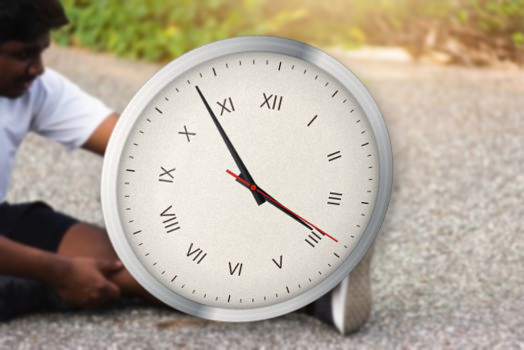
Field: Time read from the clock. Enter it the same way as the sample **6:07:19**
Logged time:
**3:53:19**
